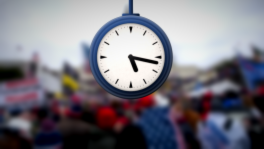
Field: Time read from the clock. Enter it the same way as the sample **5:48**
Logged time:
**5:17**
